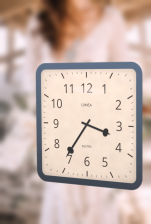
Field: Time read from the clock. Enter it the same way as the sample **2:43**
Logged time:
**3:36**
